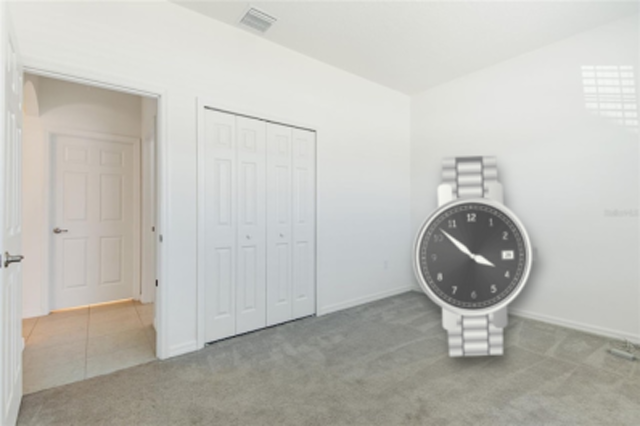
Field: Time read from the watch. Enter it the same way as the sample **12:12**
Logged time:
**3:52**
